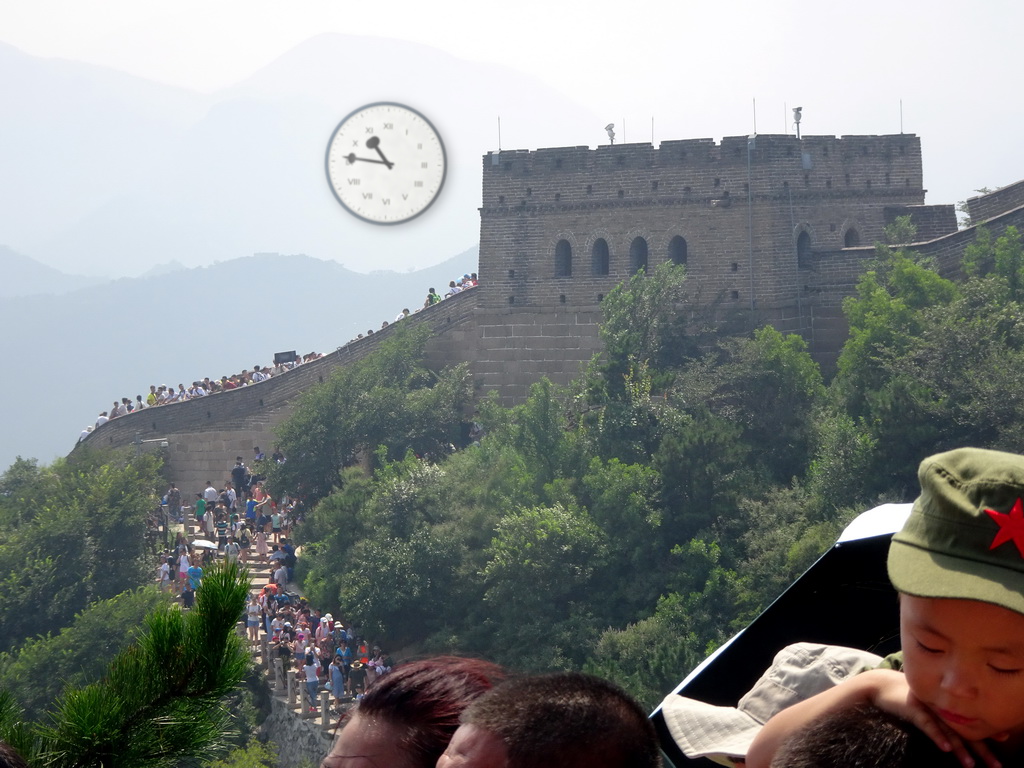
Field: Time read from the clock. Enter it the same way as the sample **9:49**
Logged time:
**10:46**
